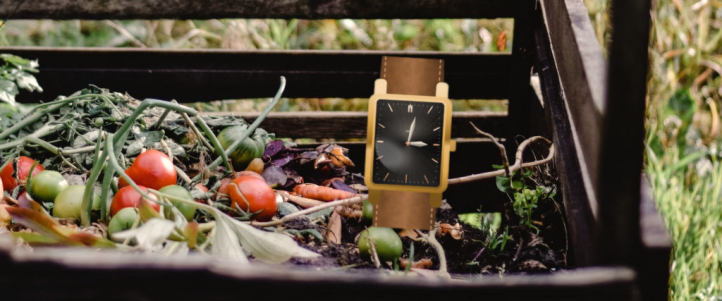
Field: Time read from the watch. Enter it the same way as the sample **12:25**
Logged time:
**3:02**
